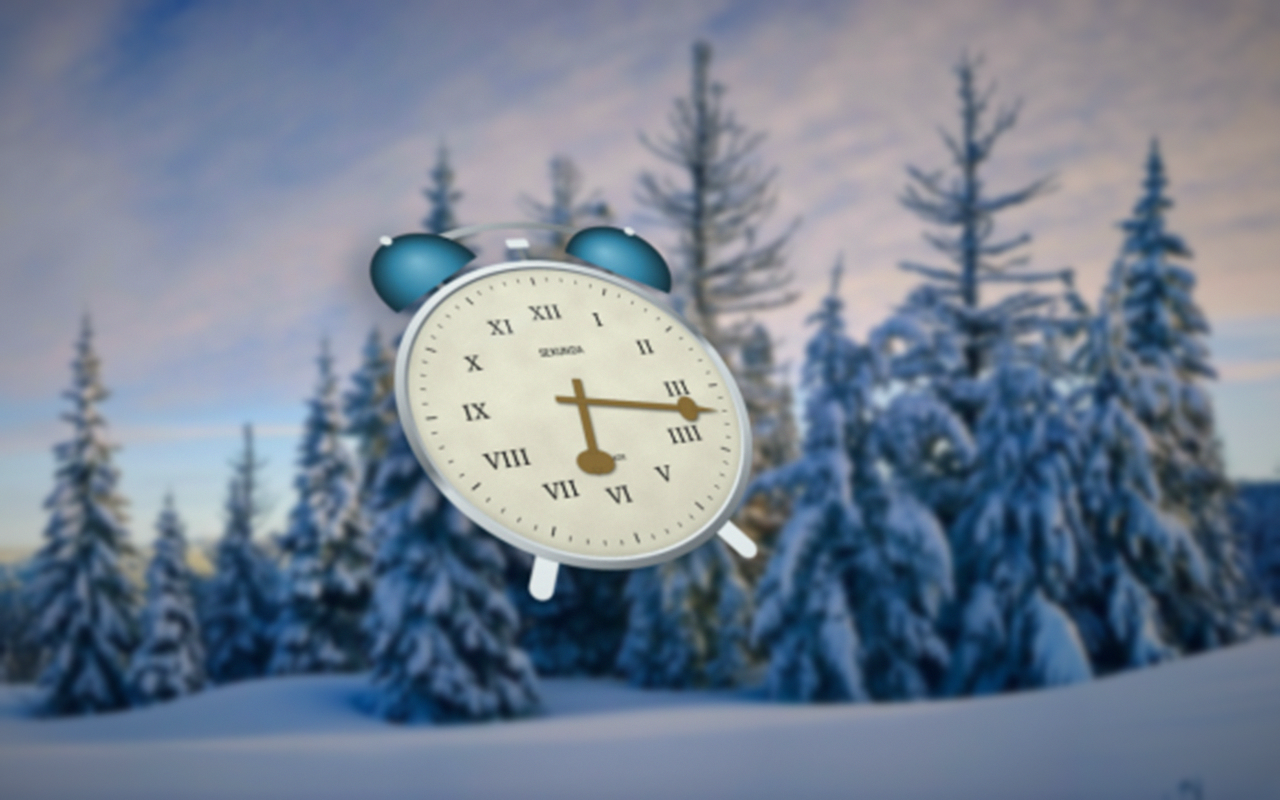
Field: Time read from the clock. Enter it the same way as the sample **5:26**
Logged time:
**6:17**
